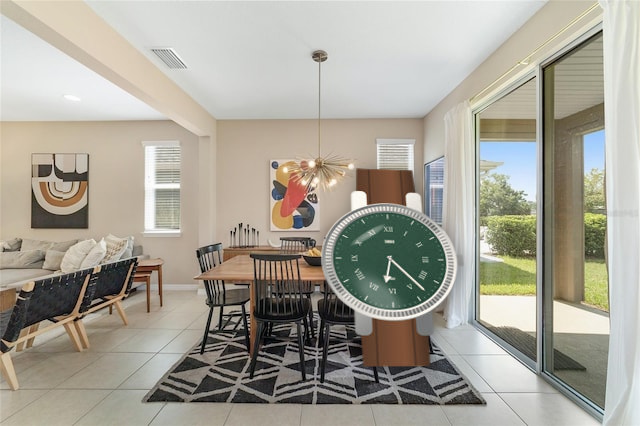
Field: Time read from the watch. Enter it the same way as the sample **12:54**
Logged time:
**6:23**
